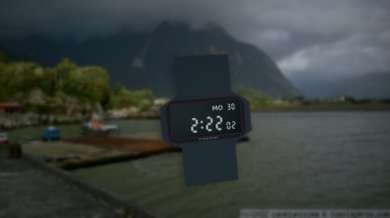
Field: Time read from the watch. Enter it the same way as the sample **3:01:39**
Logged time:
**2:22:02**
